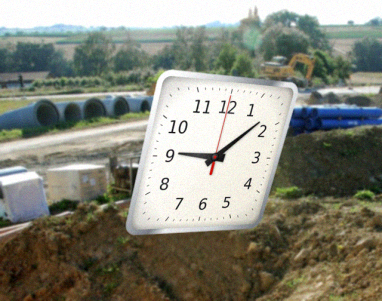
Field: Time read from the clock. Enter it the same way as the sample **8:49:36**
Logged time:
**9:08:00**
